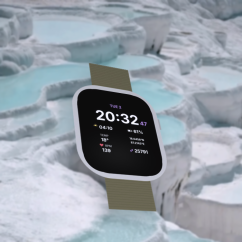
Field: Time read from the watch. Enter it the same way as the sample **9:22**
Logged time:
**20:32**
